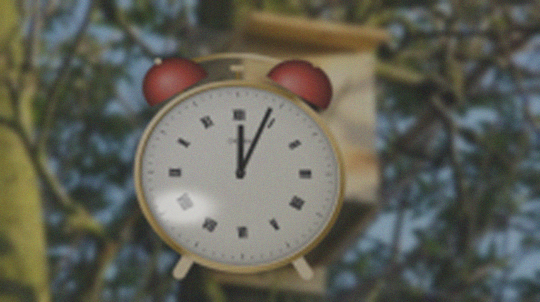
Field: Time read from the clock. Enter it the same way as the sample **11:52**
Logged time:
**12:04**
